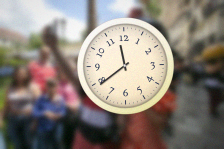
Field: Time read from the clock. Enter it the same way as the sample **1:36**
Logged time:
**11:39**
